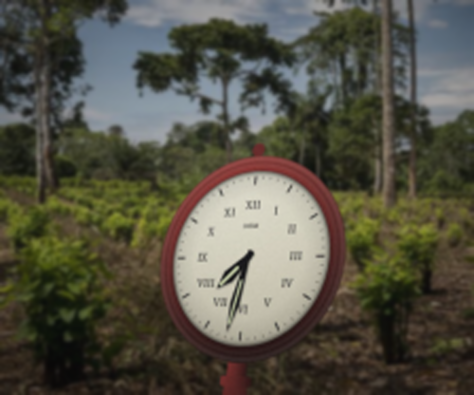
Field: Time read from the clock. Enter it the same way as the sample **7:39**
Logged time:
**7:32**
